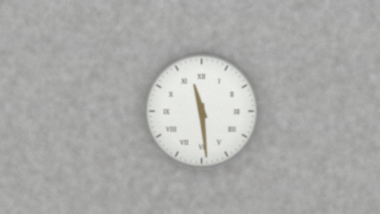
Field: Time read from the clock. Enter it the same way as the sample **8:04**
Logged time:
**11:29**
